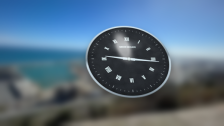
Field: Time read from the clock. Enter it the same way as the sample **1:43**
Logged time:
**9:16**
